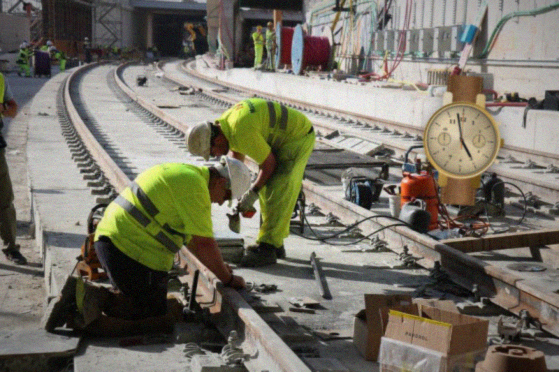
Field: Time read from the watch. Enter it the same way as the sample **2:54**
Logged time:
**4:58**
